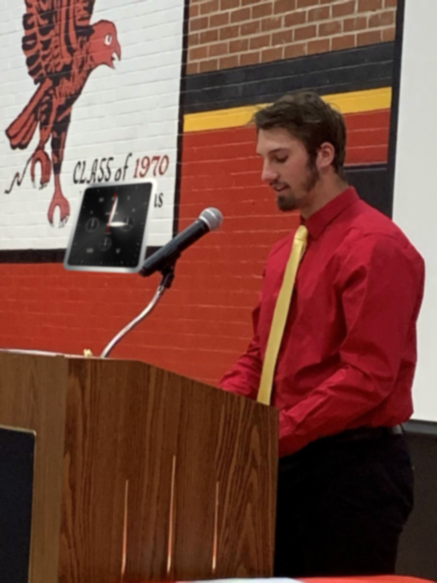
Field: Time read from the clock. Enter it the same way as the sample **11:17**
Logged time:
**3:01**
